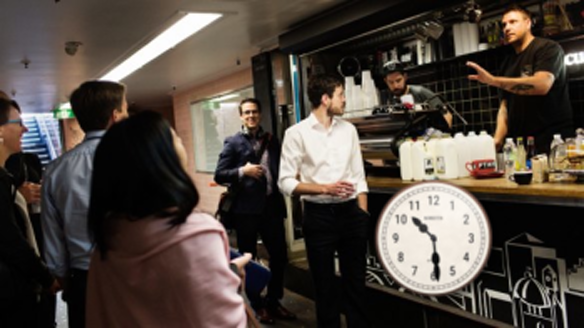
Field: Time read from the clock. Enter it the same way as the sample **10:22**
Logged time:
**10:29**
